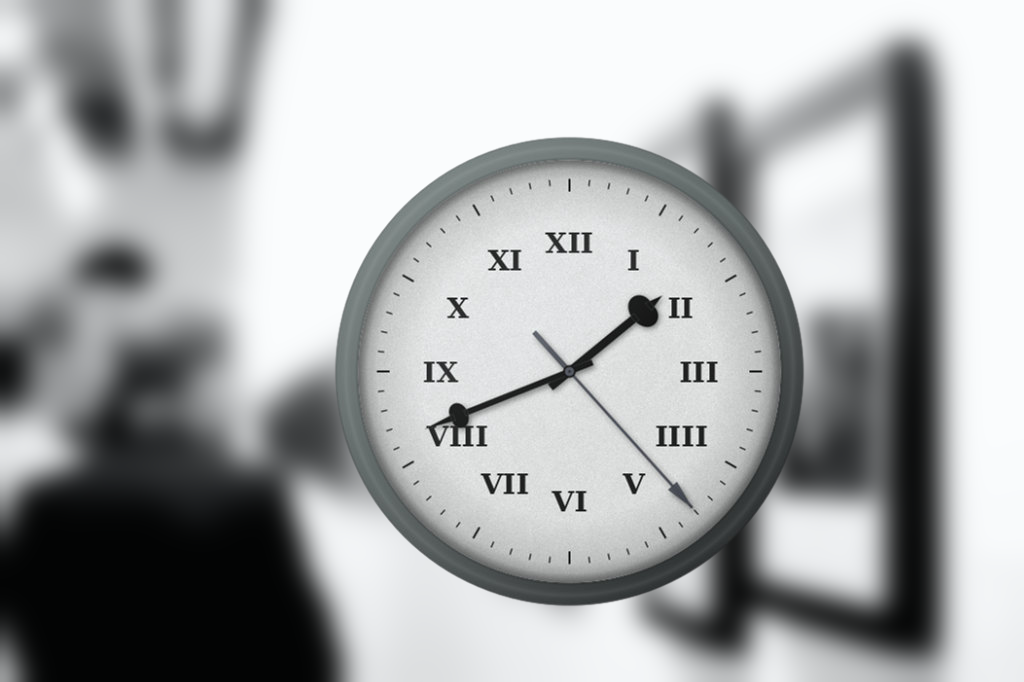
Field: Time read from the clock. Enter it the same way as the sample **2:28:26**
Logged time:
**1:41:23**
